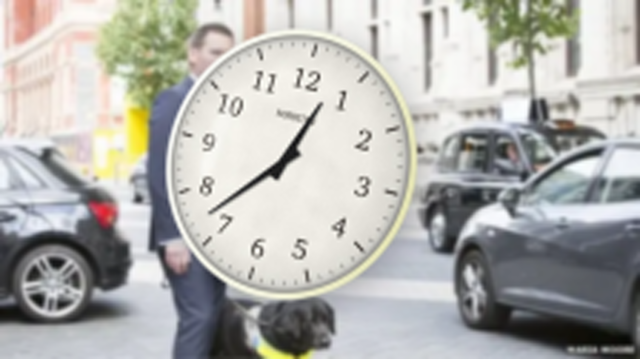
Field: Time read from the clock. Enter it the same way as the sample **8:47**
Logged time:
**12:37**
